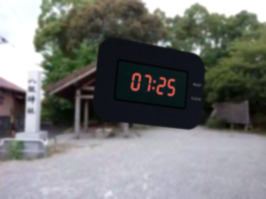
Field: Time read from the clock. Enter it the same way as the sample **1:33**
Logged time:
**7:25**
